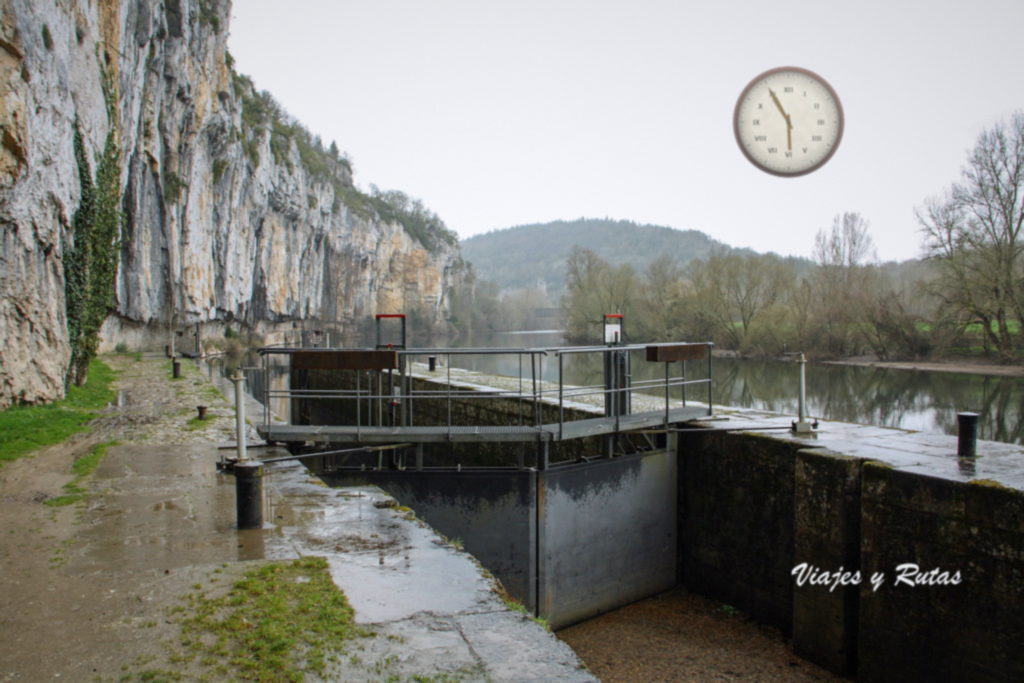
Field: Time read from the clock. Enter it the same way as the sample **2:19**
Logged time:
**5:55**
